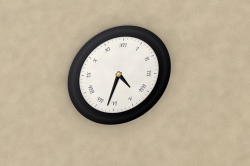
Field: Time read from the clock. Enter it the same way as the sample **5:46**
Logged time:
**4:32**
